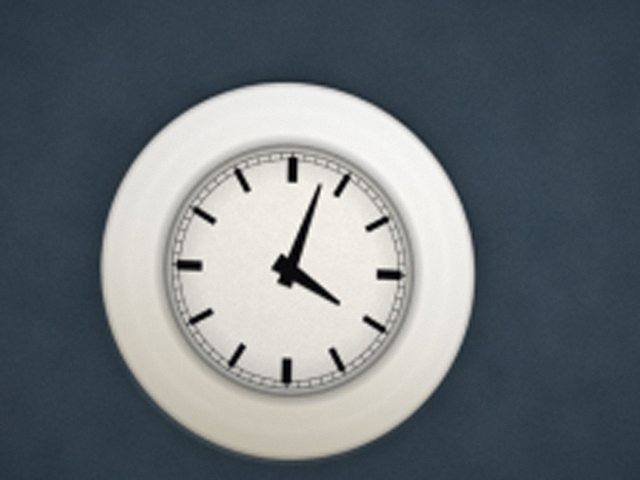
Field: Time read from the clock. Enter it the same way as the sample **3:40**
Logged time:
**4:03**
